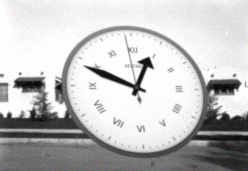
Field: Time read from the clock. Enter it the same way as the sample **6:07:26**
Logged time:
**12:48:59**
